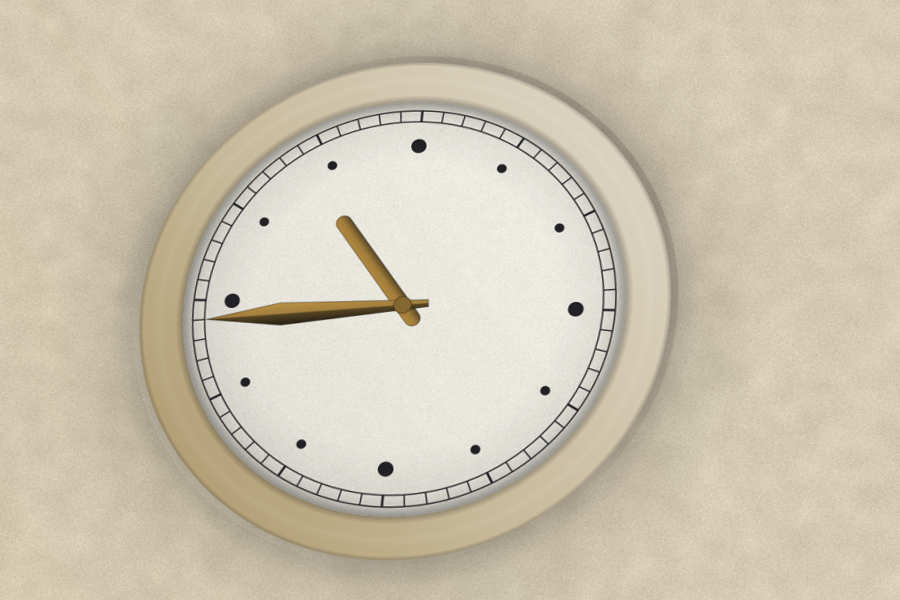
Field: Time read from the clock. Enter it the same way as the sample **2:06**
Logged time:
**10:44**
